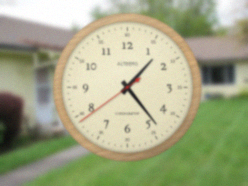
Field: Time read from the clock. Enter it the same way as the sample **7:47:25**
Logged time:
**1:23:39**
